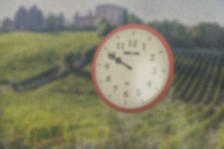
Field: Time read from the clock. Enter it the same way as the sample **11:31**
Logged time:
**9:49**
